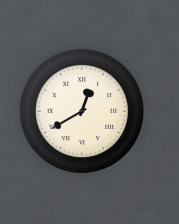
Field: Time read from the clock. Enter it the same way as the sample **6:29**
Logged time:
**12:40**
